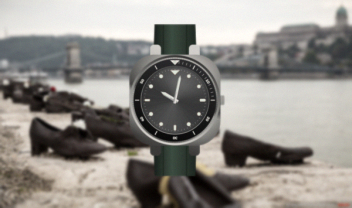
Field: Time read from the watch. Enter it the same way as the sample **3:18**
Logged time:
**10:02**
